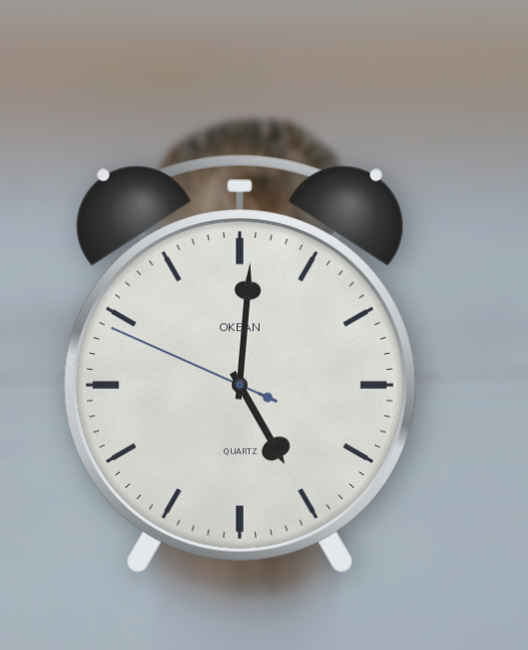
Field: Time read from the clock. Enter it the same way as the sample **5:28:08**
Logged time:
**5:00:49**
